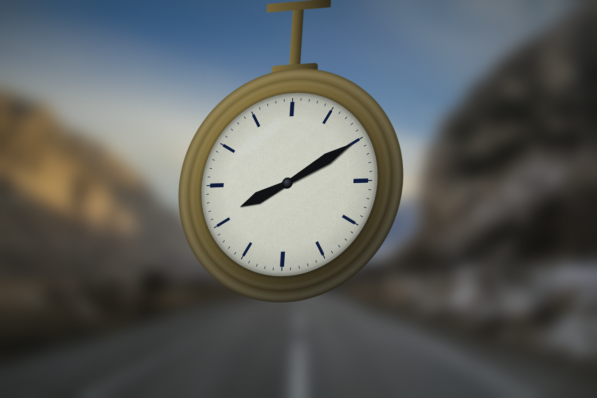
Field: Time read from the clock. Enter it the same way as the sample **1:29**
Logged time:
**8:10**
